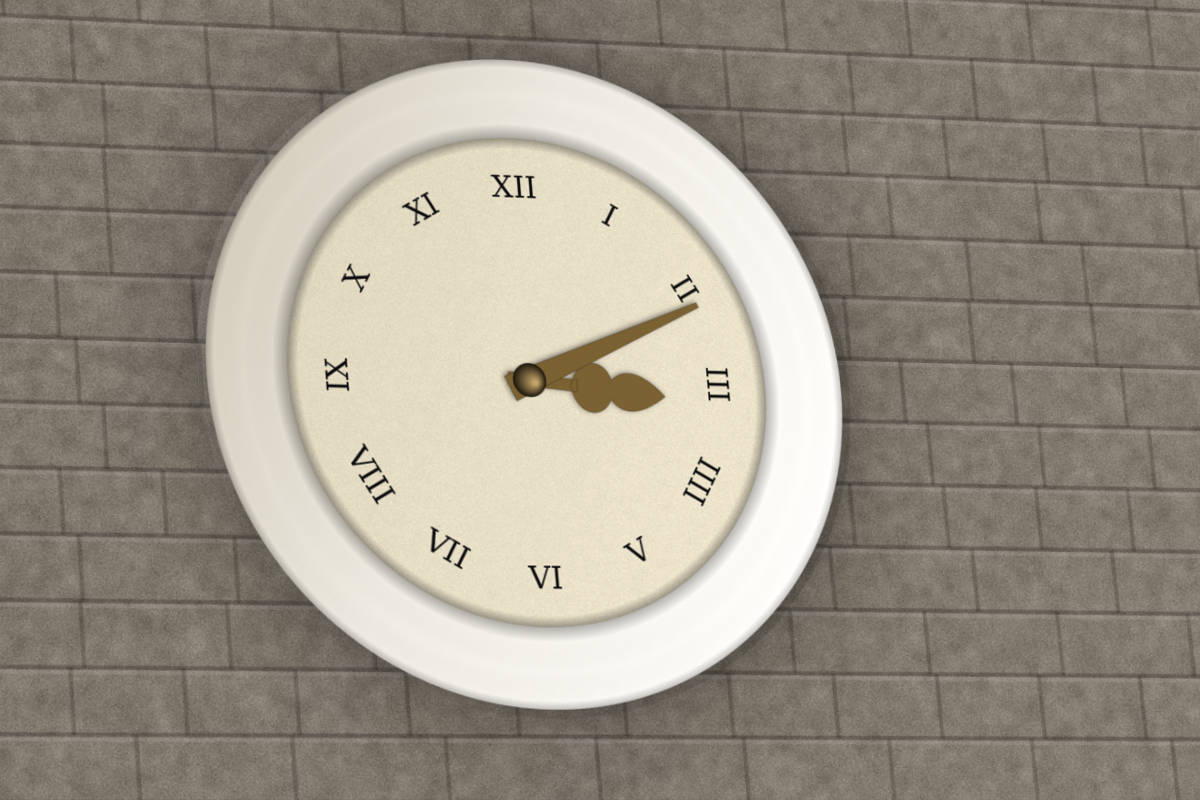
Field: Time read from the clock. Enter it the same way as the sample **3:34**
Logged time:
**3:11**
